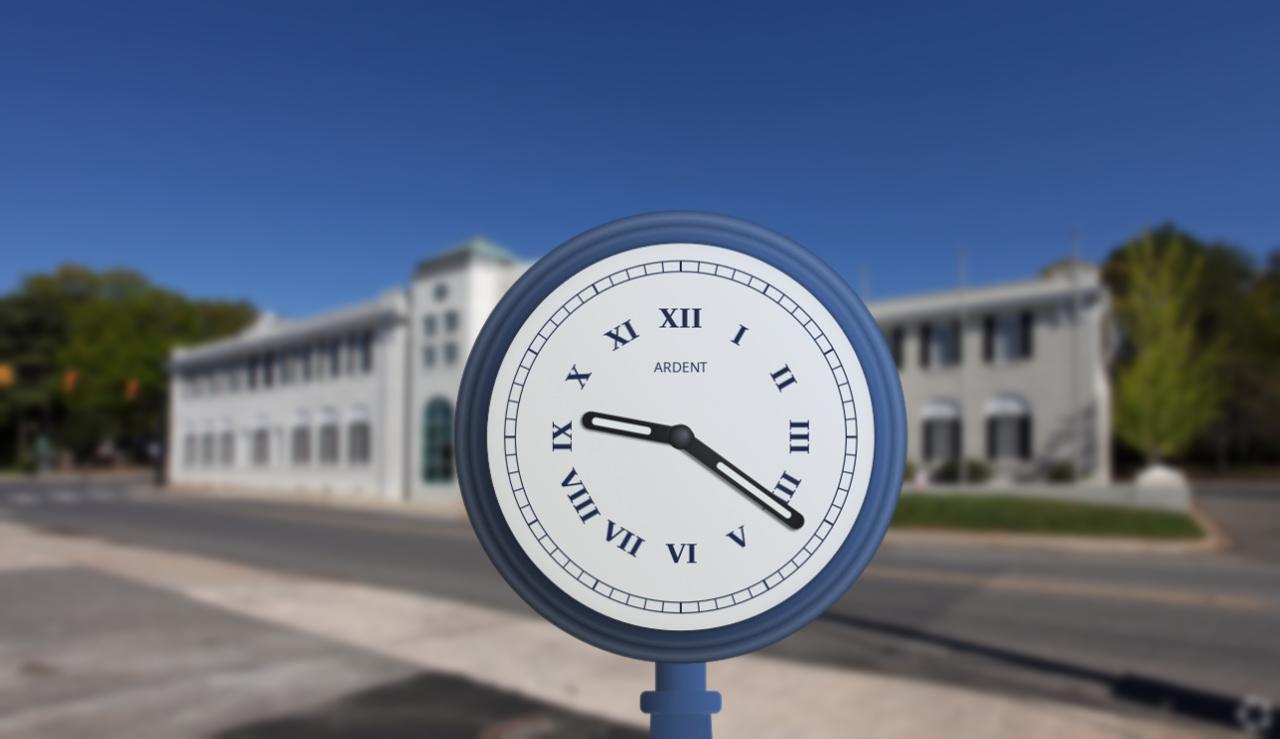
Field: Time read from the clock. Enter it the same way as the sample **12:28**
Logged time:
**9:21**
